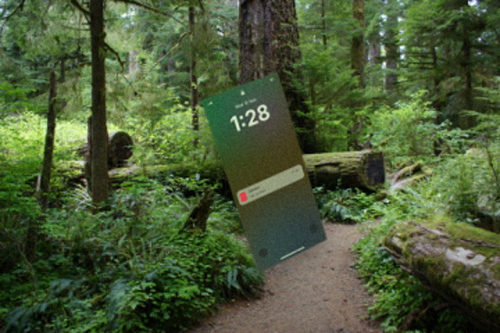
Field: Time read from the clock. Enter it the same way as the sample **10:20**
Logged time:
**1:28**
